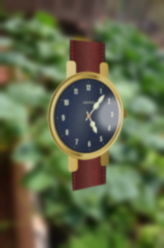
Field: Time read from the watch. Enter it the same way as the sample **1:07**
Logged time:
**5:07**
